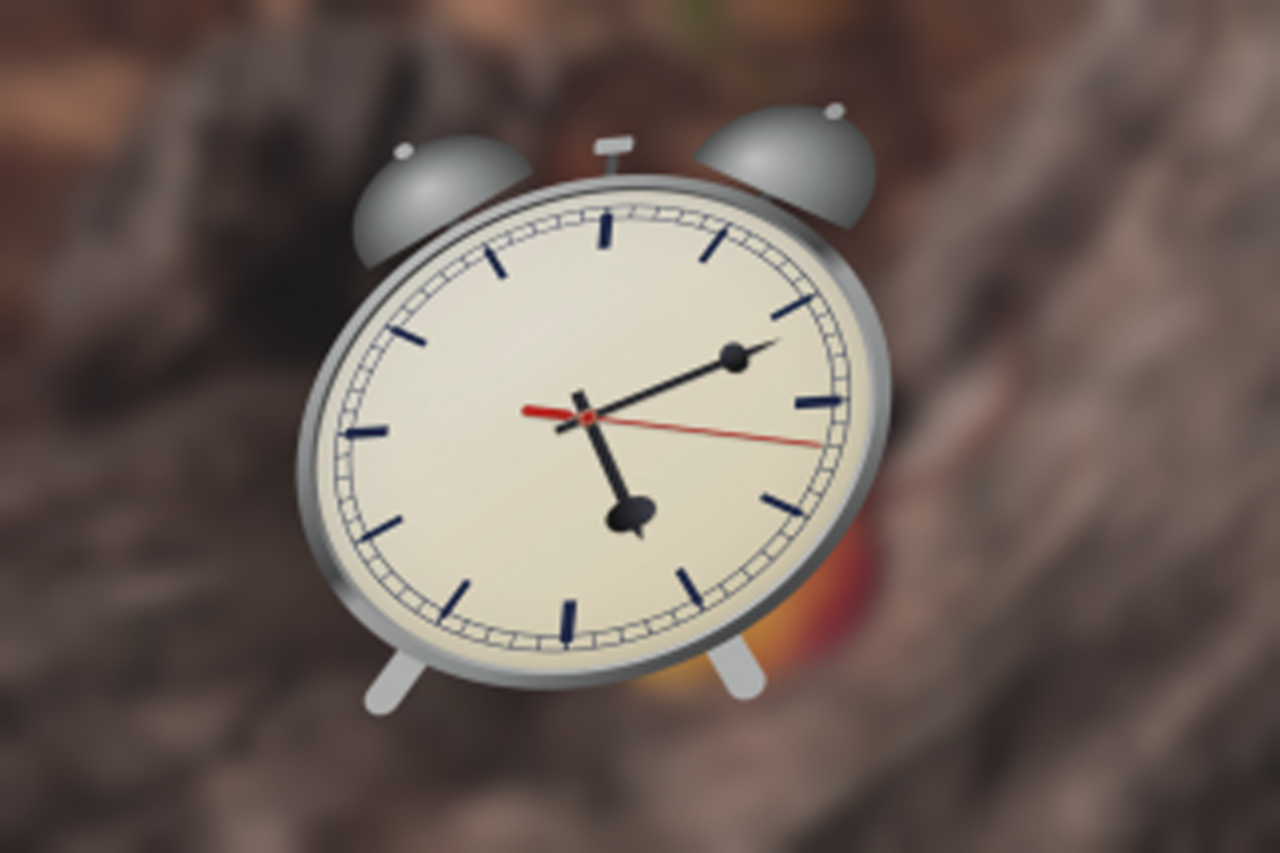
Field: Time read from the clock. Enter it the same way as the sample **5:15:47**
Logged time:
**5:11:17**
